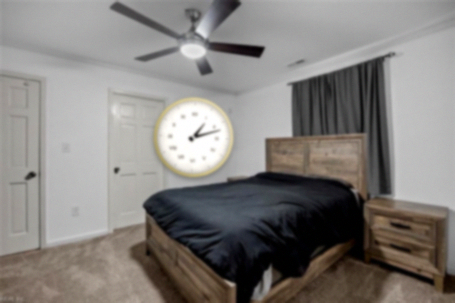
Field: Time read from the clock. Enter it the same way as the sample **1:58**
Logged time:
**1:12**
